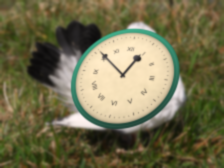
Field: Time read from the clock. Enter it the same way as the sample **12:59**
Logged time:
**12:51**
